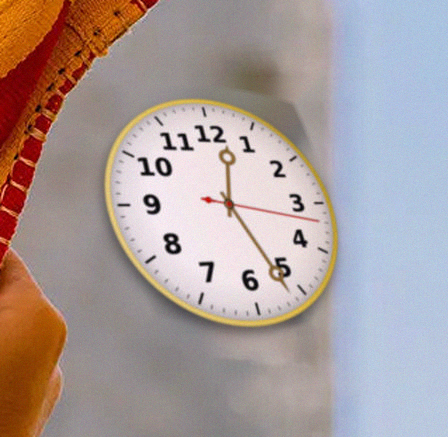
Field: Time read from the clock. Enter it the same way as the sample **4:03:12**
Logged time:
**12:26:17**
